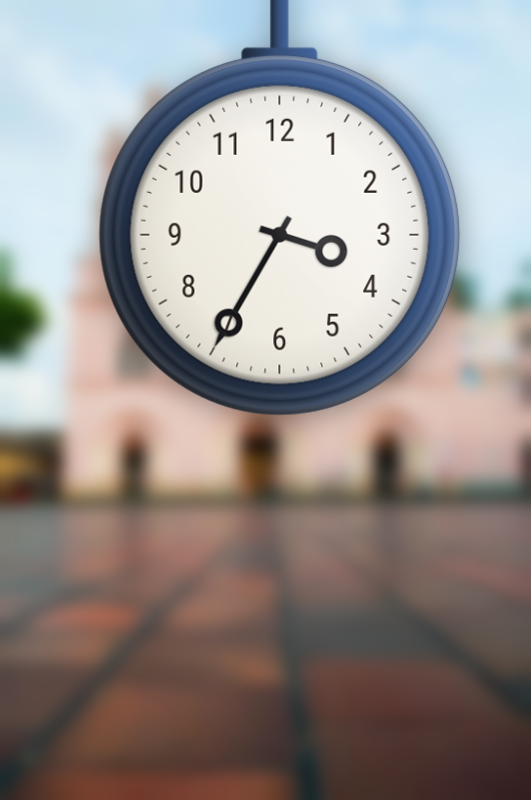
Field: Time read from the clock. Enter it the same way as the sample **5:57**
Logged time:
**3:35**
